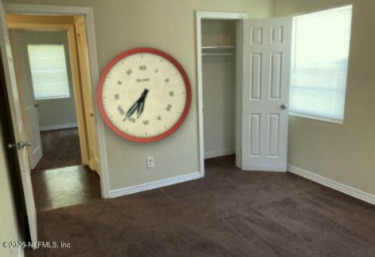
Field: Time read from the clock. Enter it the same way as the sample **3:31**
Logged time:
**6:37**
